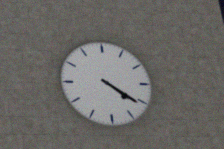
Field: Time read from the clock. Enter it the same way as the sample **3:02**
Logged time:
**4:21**
